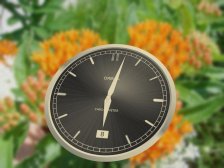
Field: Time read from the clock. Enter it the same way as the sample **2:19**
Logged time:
**6:02**
